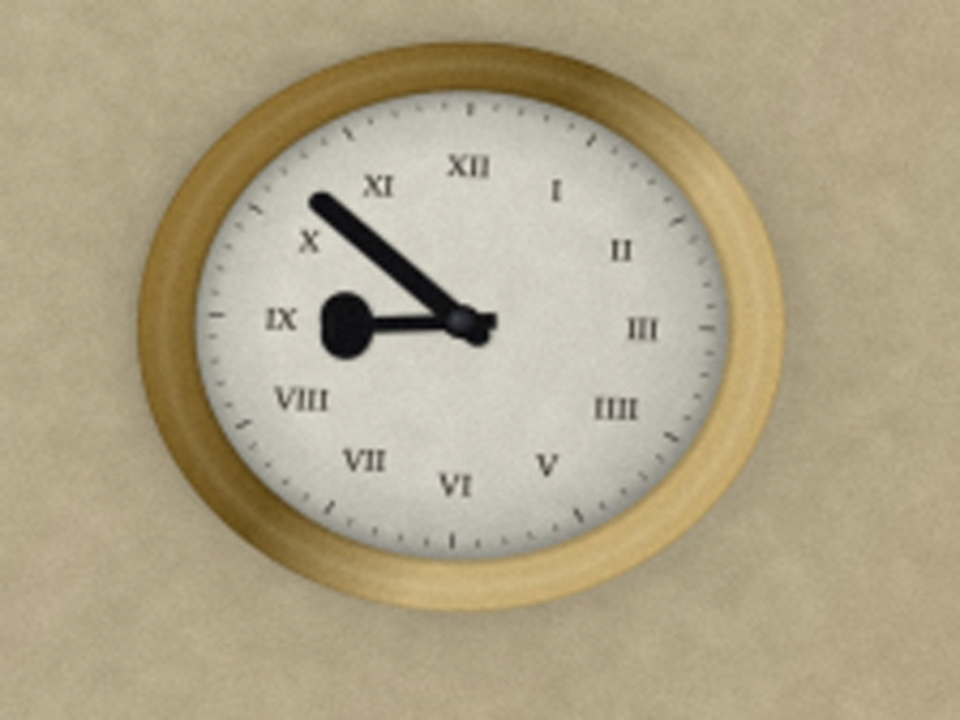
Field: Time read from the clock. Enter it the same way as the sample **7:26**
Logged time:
**8:52**
